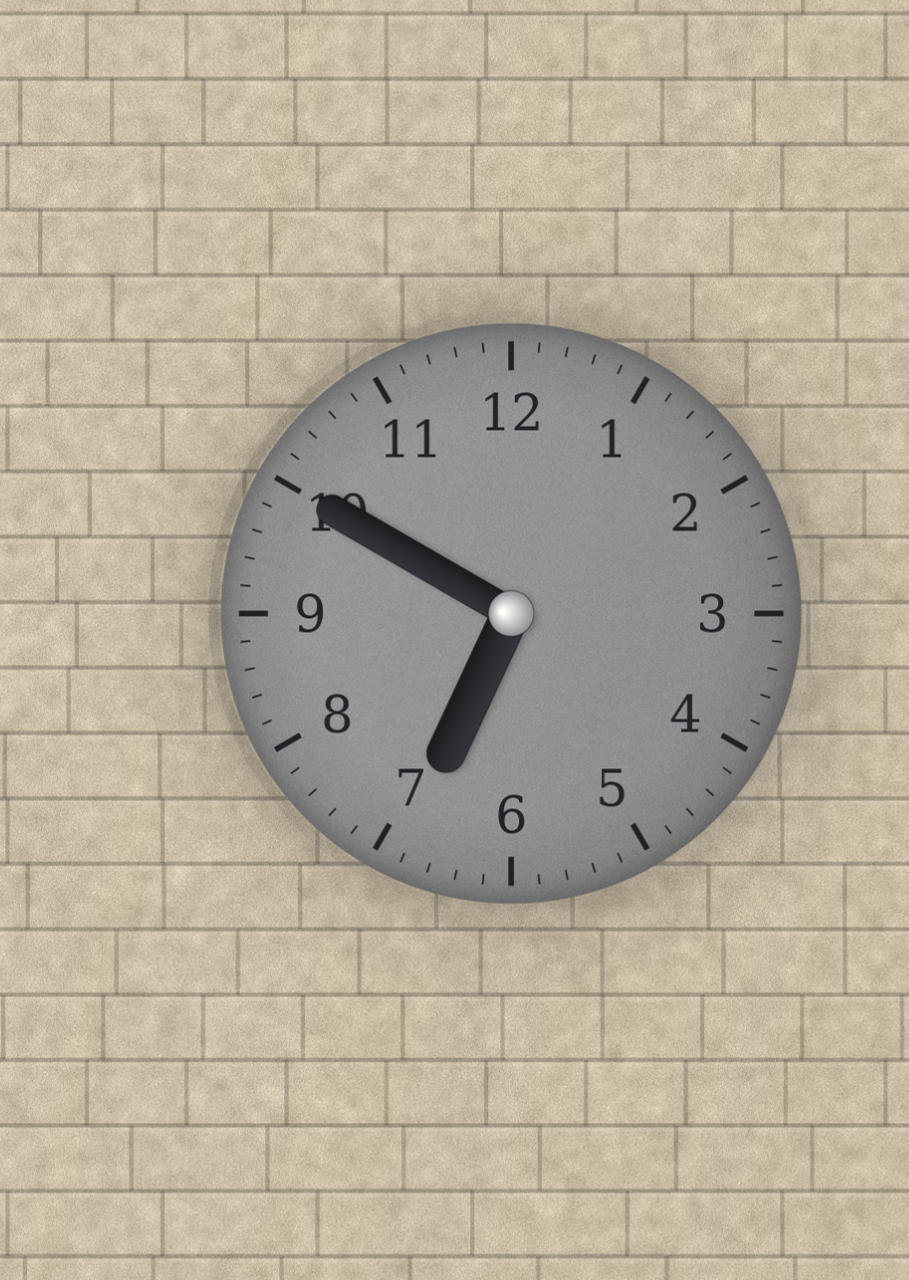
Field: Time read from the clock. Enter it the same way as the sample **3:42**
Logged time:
**6:50**
